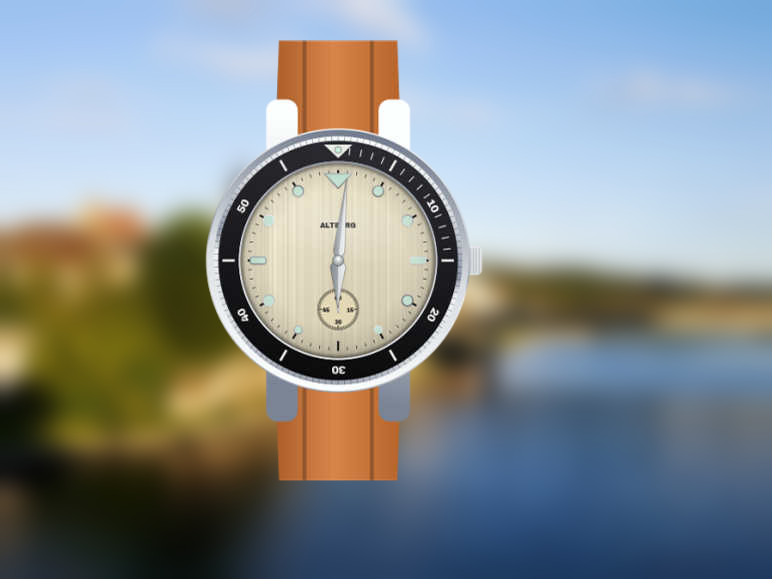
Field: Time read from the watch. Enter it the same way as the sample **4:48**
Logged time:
**6:01**
